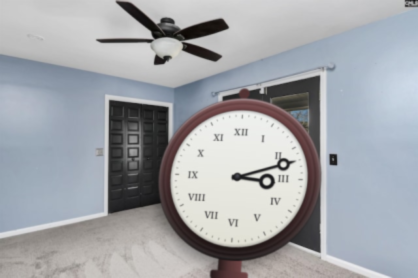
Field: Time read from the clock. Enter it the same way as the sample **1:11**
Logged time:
**3:12**
